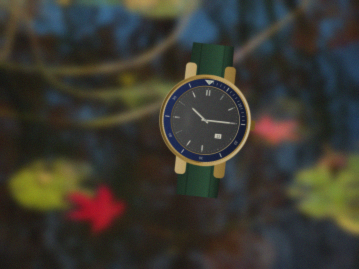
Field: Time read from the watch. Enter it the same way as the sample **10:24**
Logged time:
**10:15**
